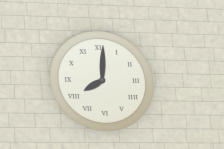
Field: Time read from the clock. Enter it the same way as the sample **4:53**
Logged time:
**8:01**
